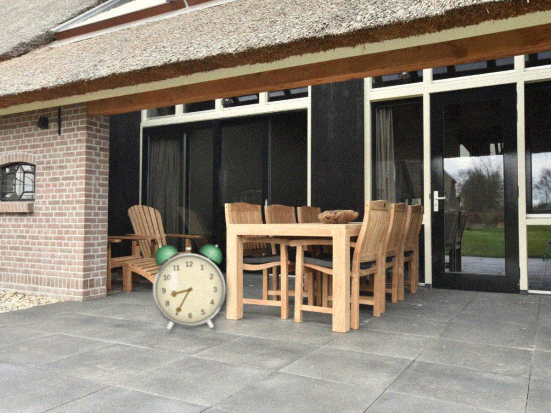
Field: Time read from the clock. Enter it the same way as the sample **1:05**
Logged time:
**8:35**
